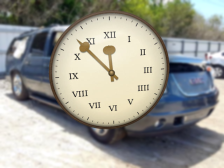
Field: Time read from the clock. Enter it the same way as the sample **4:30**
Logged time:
**11:53**
